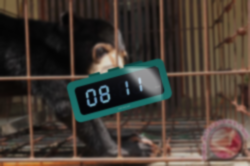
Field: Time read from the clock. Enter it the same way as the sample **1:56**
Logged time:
**8:11**
